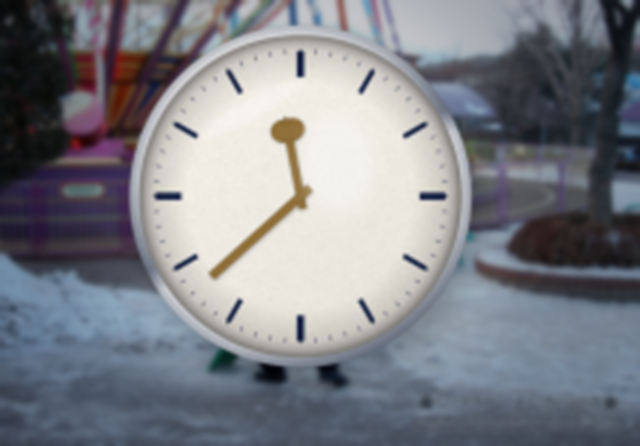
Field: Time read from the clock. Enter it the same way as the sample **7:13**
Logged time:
**11:38**
